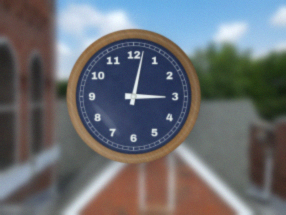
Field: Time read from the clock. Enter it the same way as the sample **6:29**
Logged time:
**3:02**
